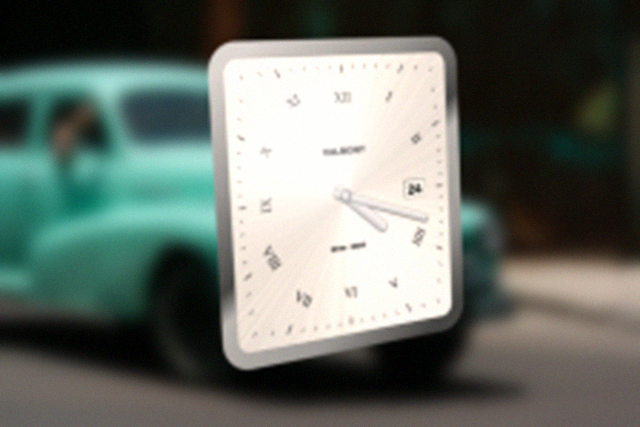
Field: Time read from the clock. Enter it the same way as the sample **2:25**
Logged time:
**4:18**
